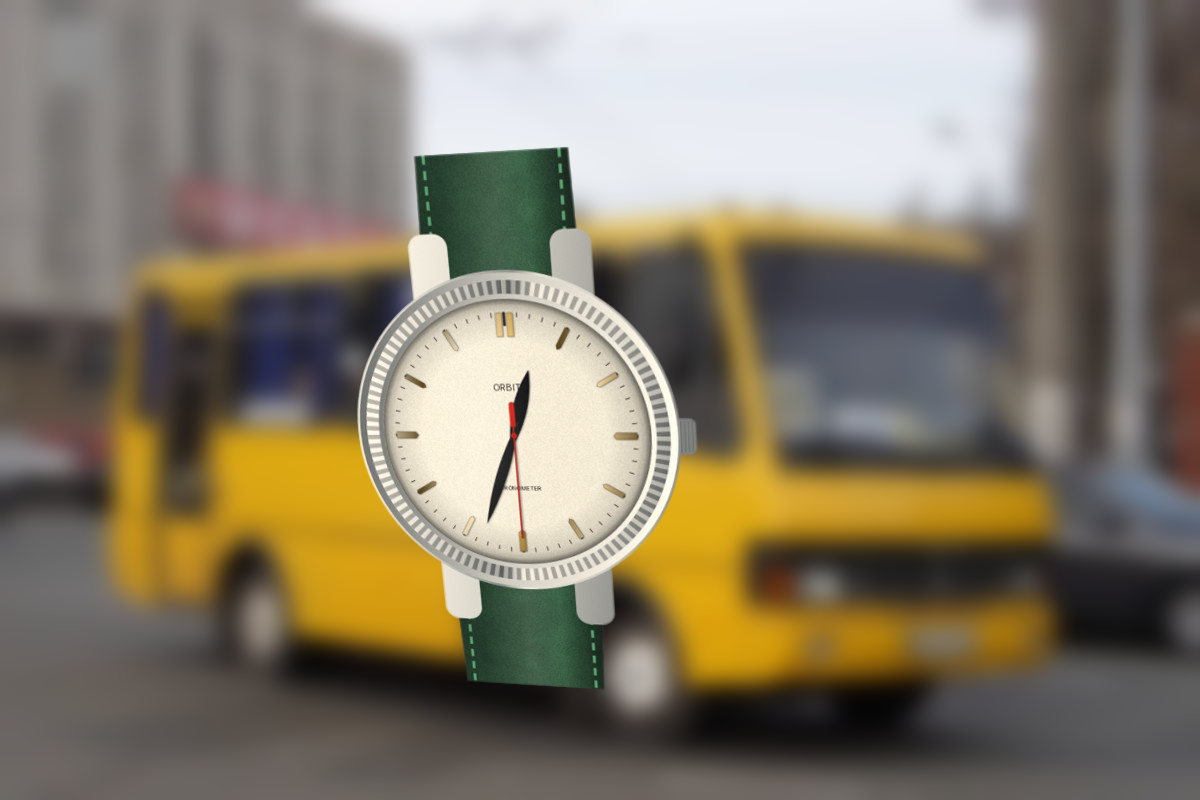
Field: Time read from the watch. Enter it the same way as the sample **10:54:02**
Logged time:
**12:33:30**
